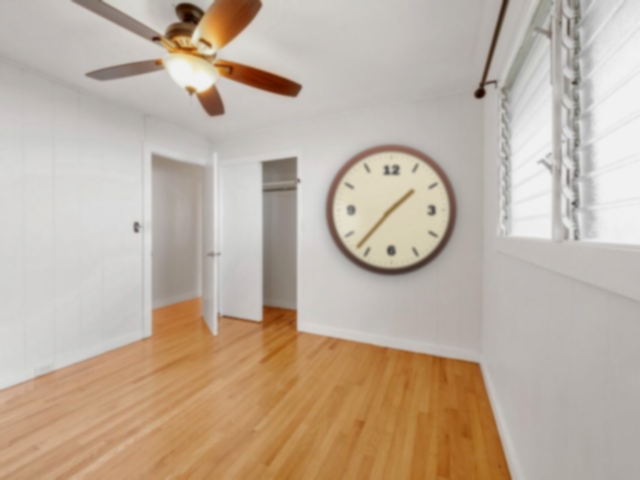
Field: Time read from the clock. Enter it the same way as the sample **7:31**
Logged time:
**1:37**
